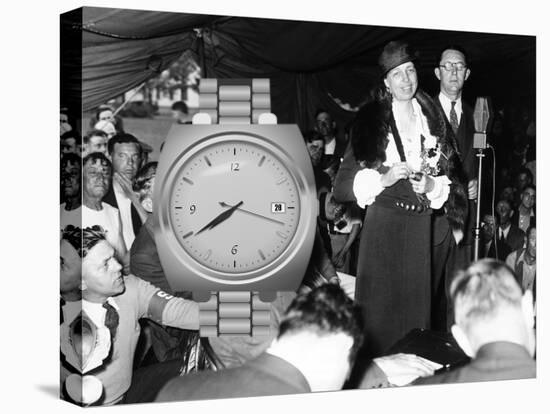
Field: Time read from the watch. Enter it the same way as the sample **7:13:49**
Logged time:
**7:39:18**
